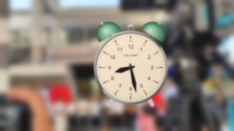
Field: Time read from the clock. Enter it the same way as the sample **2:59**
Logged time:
**8:28**
